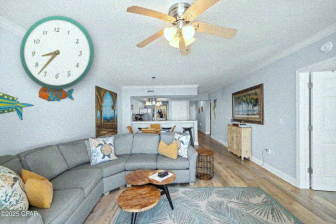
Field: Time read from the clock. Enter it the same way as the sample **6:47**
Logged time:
**8:37**
